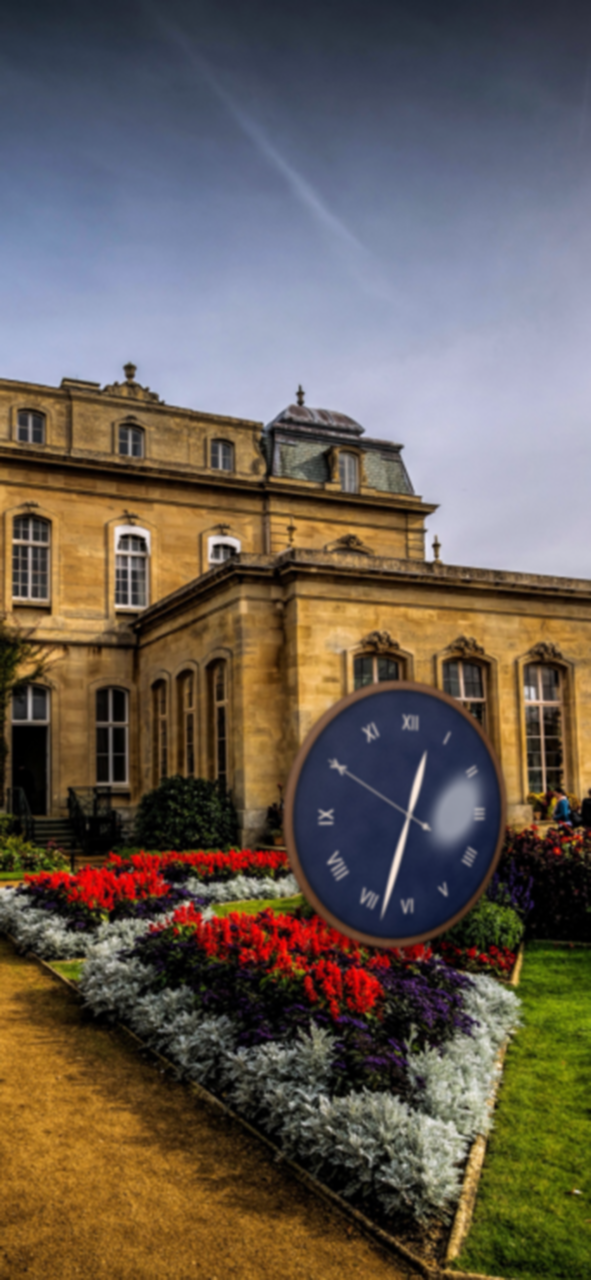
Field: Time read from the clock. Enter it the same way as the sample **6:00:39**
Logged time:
**12:32:50**
